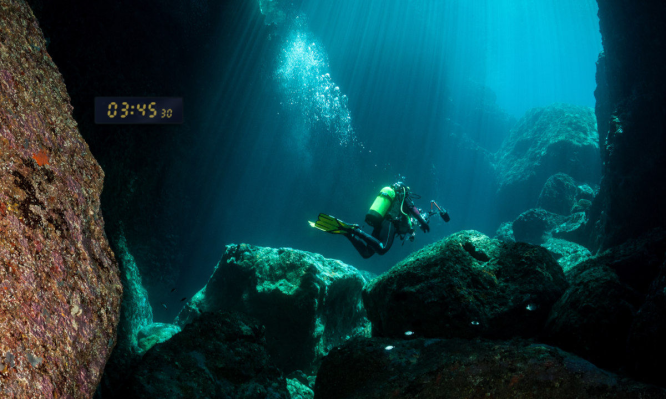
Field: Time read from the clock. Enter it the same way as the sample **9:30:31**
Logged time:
**3:45:30**
